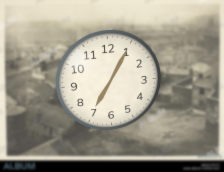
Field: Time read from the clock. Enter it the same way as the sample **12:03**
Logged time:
**7:05**
